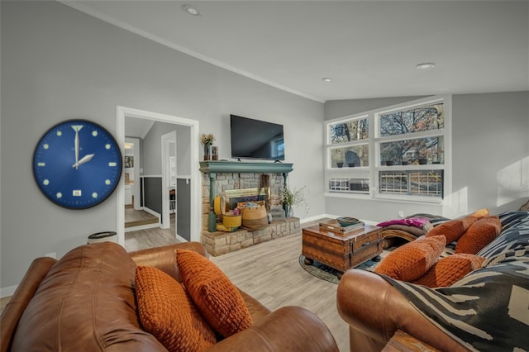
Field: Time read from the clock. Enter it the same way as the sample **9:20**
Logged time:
**2:00**
